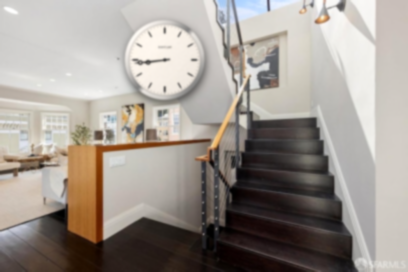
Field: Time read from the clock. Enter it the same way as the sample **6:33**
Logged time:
**8:44**
